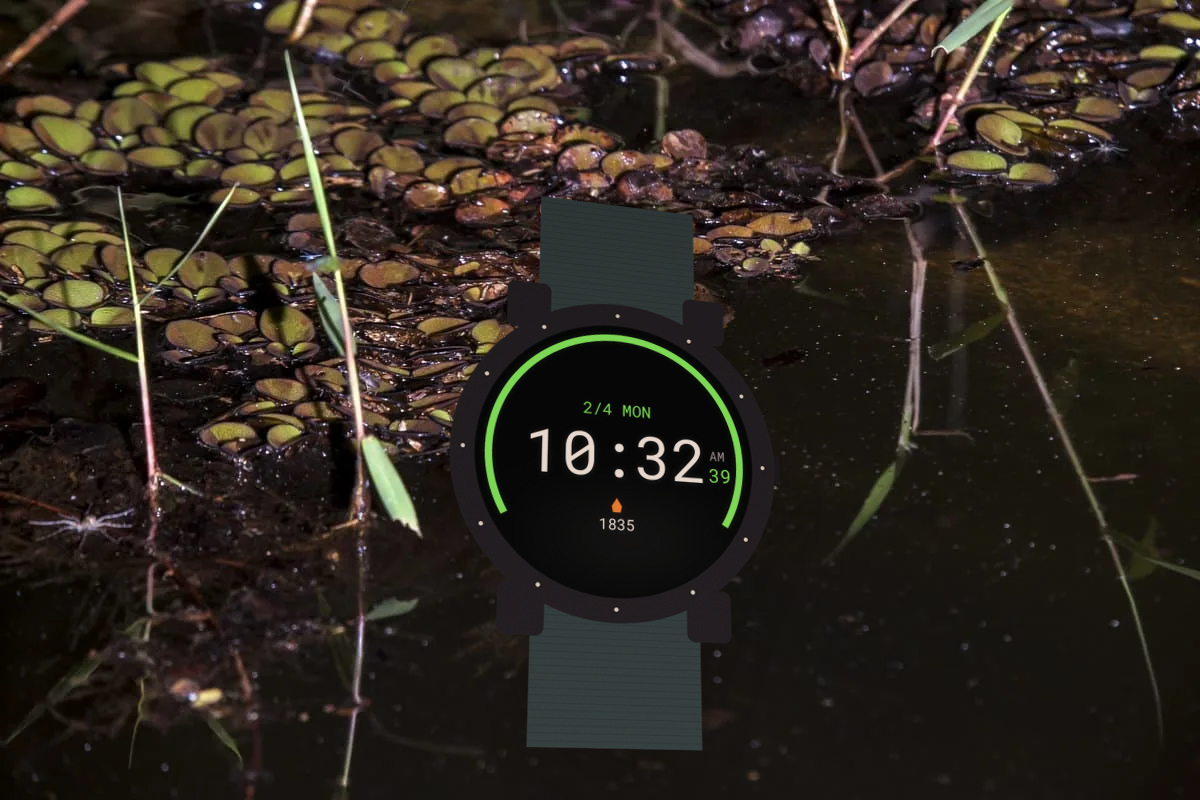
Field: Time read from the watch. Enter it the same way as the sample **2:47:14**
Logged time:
**10:32:39**
